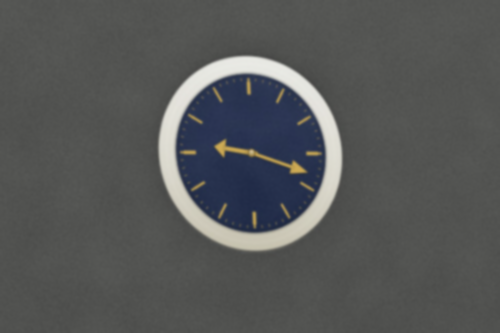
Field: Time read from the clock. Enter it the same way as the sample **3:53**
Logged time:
**9:18**
